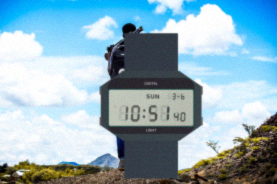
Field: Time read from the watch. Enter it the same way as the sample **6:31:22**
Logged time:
**10:51:40**
